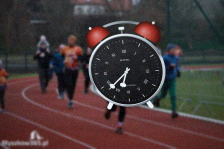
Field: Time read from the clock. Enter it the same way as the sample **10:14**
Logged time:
**6:38**
